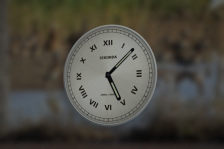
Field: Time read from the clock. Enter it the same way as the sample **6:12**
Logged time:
**5:08**
